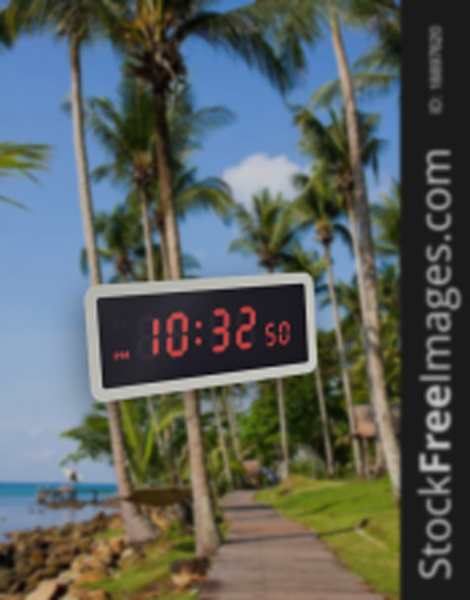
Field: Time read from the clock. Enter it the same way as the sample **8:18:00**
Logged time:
**10:32:50**
